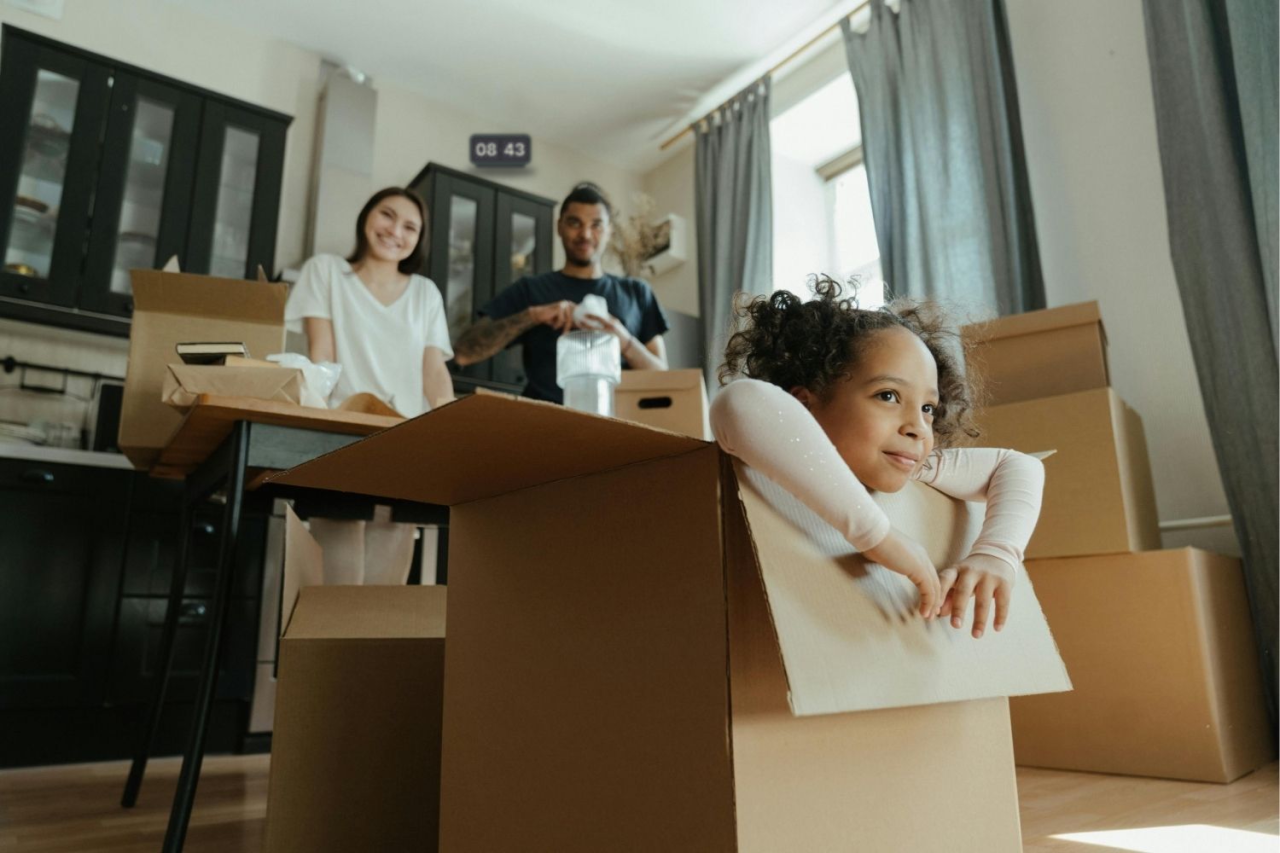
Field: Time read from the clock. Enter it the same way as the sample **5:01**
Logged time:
**8:43**
